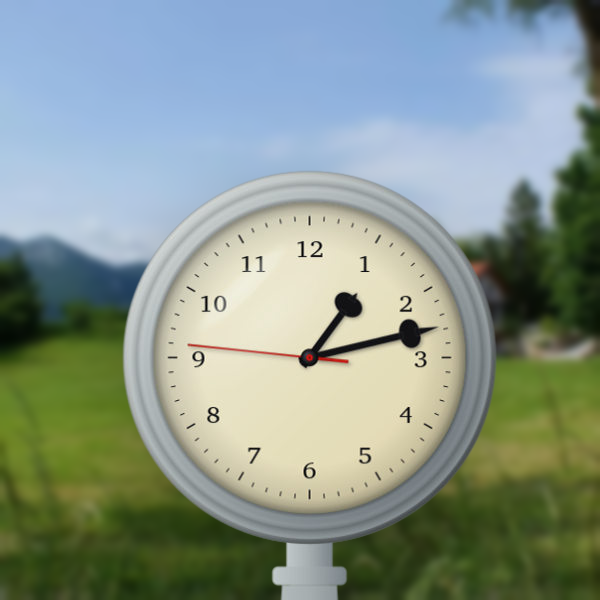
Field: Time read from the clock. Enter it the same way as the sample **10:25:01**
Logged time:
**1:12:46**
